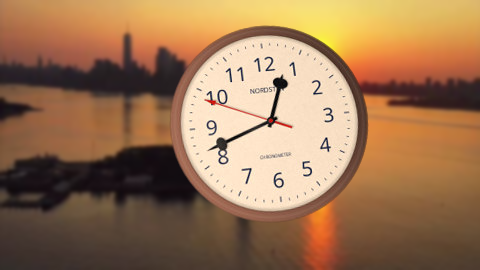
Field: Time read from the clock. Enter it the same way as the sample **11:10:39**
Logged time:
**12:41:49**
